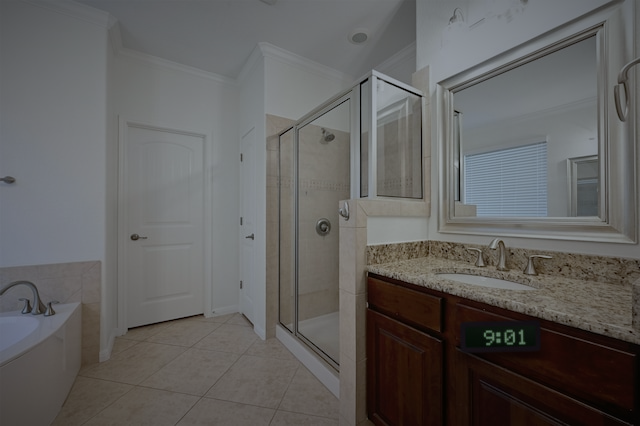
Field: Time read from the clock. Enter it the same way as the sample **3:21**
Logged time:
**9:01**
